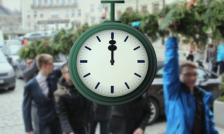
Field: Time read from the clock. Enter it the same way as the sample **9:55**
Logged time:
**12:00**
